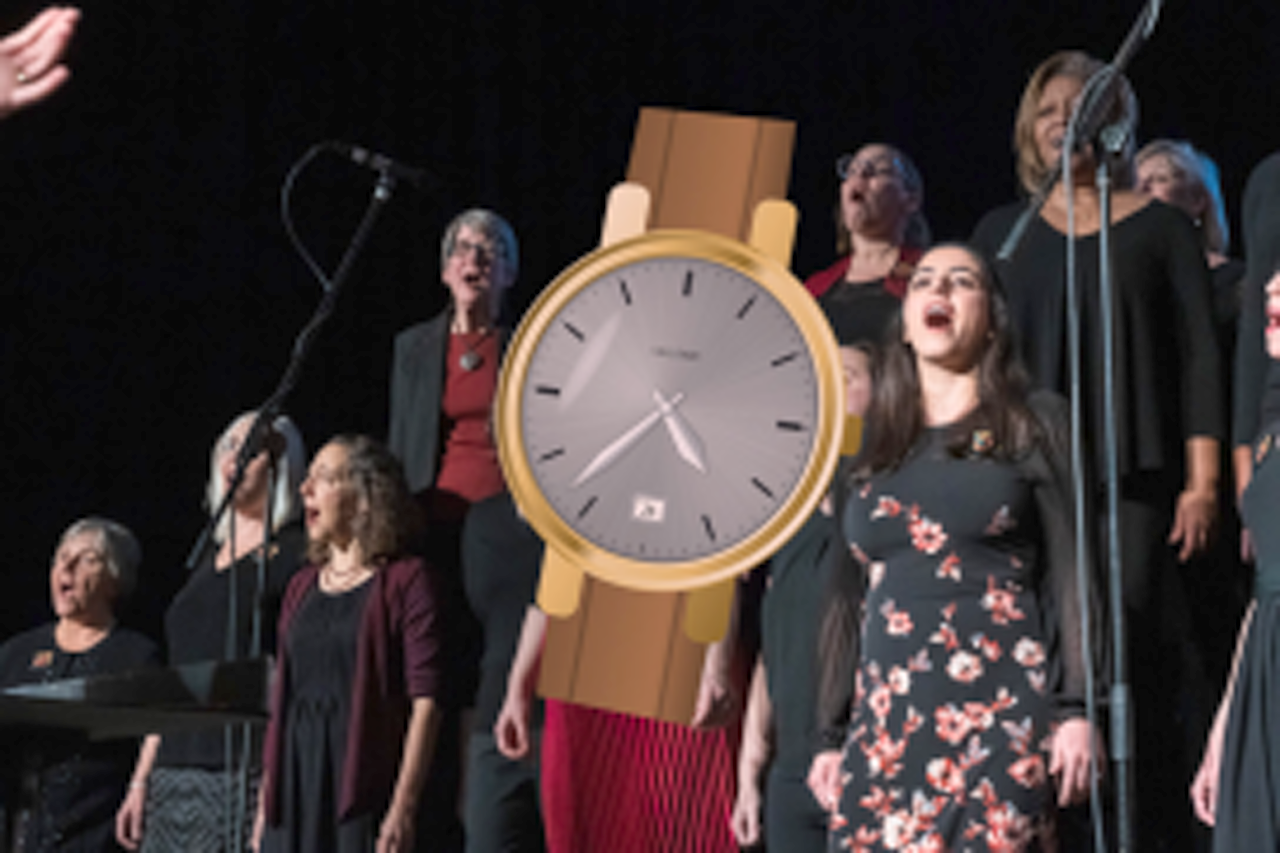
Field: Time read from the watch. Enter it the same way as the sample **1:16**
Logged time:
**4:37**
